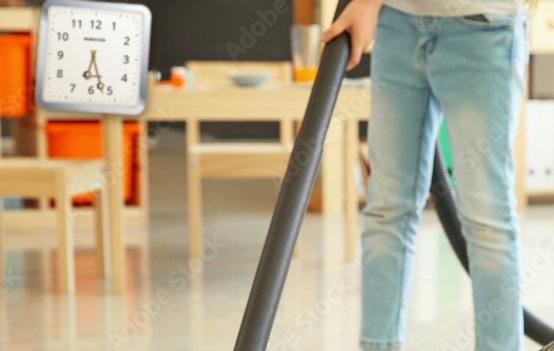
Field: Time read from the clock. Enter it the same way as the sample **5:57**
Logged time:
**6:27**
